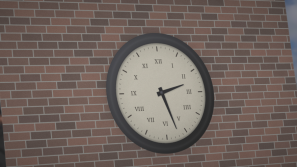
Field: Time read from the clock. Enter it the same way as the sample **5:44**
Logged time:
**2:27**
